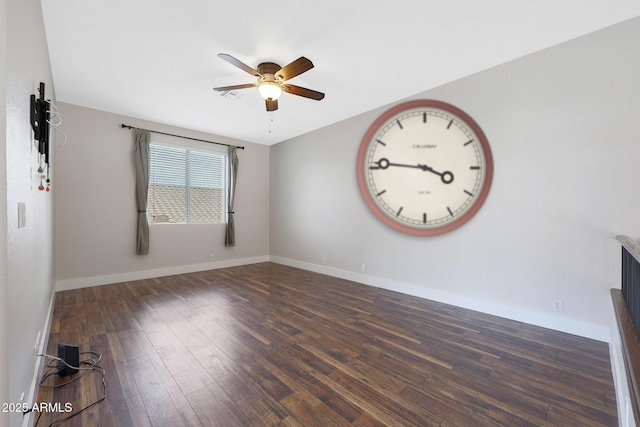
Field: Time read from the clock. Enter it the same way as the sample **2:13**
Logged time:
**3:46**
